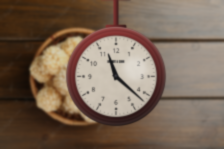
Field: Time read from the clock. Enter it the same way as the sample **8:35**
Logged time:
**11:22**
